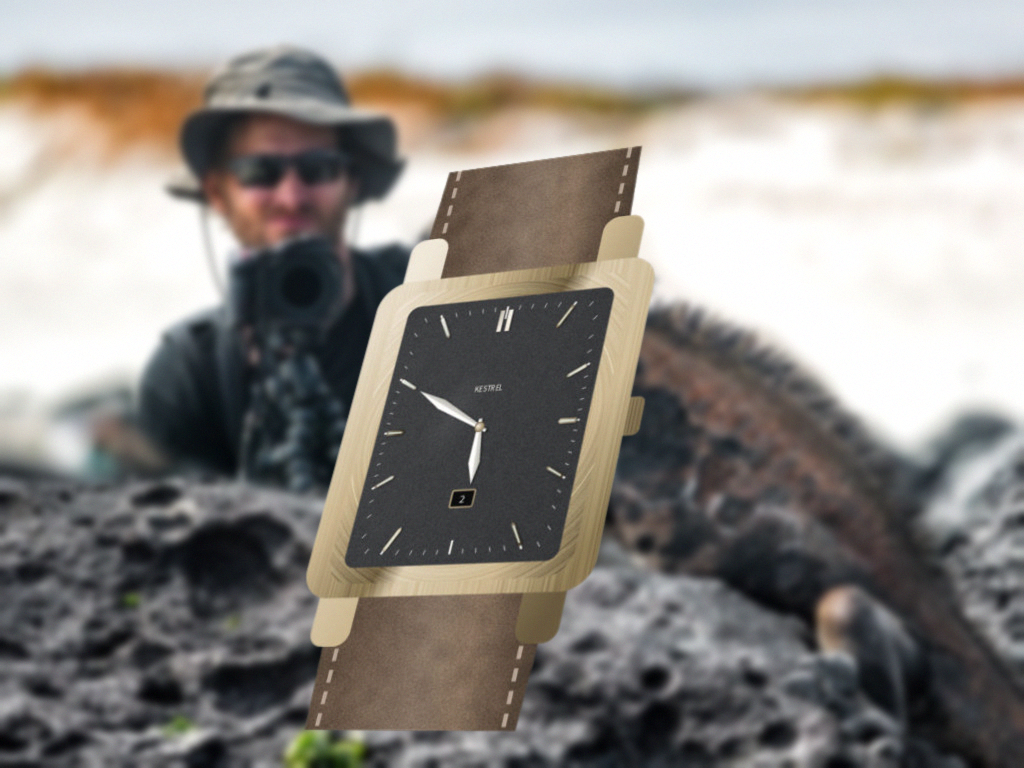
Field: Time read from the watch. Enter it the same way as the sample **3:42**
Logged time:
**5:50**
